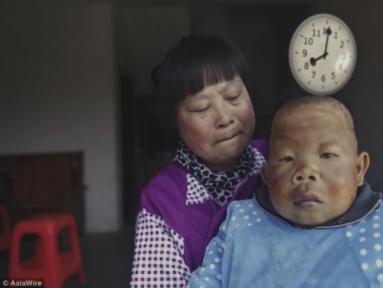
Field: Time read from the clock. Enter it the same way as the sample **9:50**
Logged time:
**8:01**
